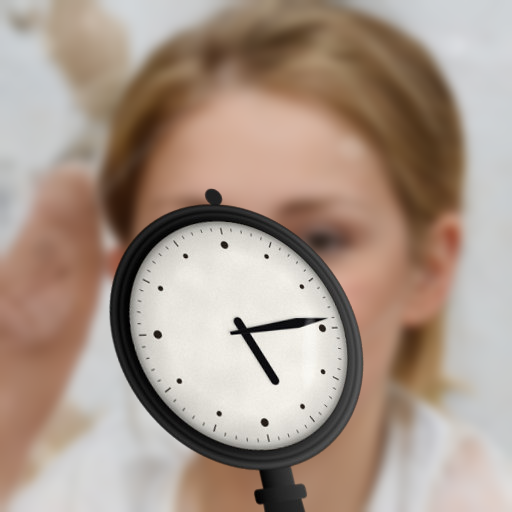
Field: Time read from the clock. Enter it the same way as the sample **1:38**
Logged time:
**5:14**
